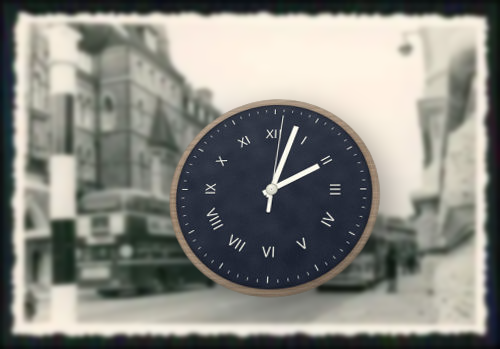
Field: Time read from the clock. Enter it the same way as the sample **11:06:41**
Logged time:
**2:03:01**
